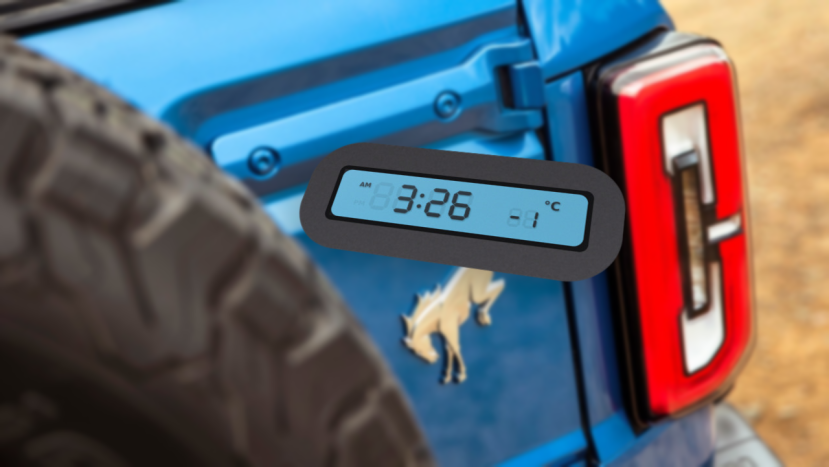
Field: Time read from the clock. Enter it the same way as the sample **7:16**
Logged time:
**3:26**
